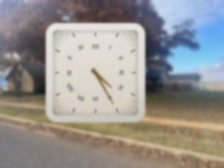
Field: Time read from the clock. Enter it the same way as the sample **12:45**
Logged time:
**4:25**
